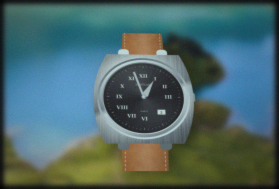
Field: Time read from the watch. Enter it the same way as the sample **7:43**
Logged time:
**12:57**
